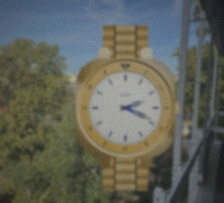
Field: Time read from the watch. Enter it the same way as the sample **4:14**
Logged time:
**2:19**
